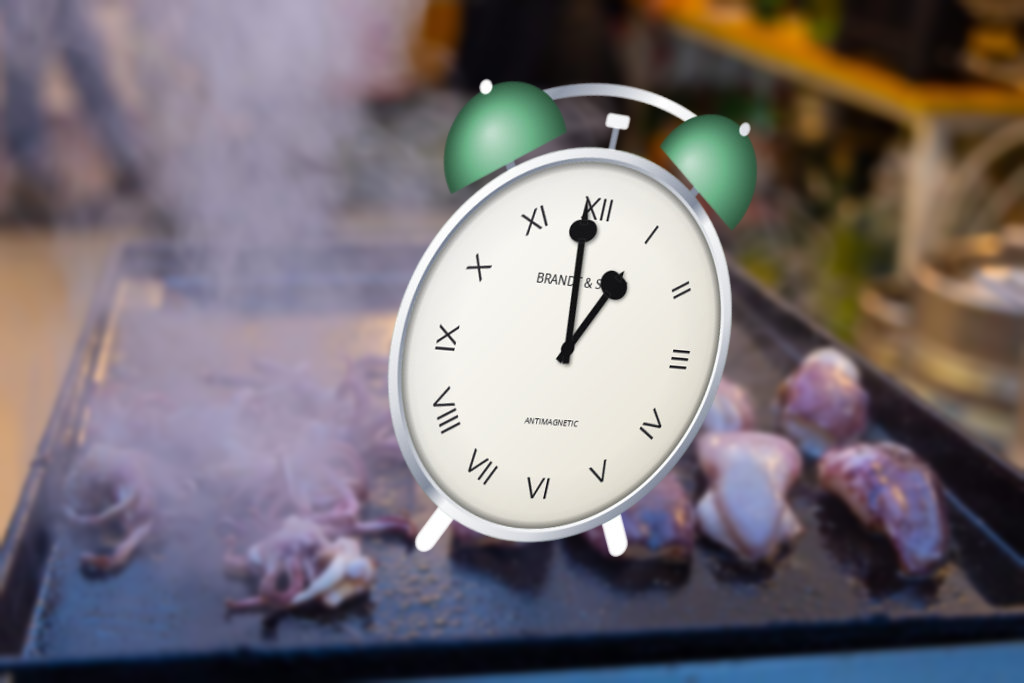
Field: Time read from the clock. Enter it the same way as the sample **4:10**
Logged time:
**12:59**
